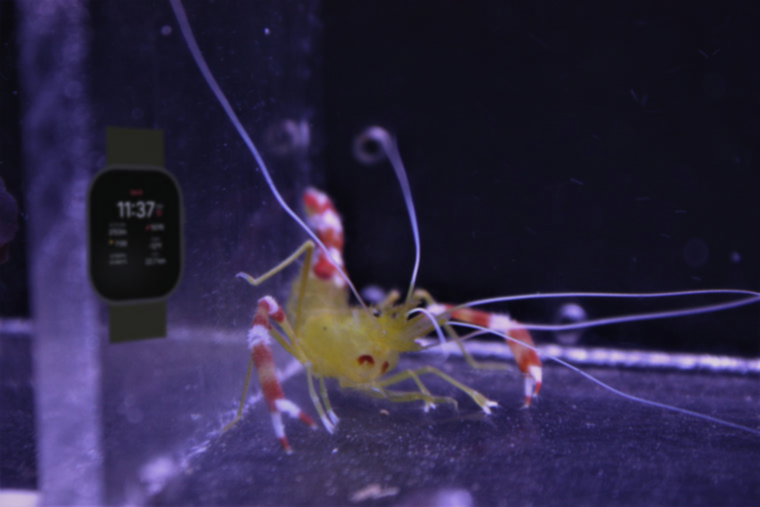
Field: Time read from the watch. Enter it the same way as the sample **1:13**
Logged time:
**11:37**
